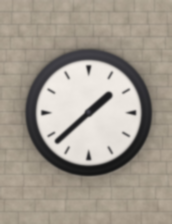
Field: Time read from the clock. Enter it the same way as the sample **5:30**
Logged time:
**1:38**
